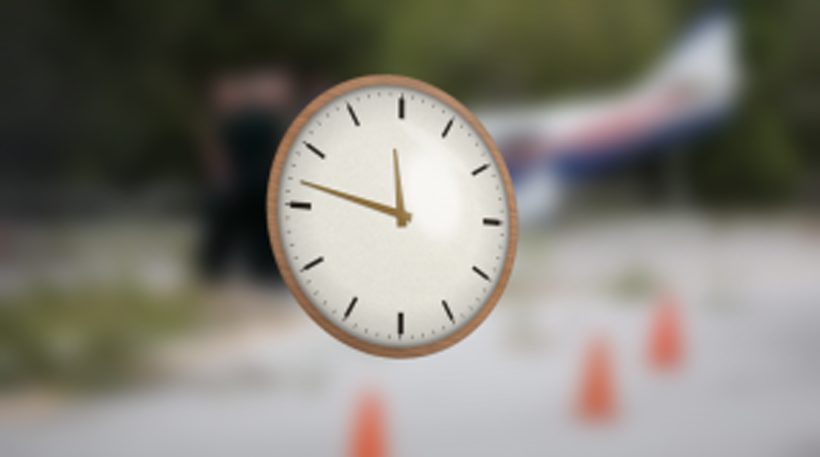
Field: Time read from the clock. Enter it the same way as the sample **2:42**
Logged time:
**11:47**
